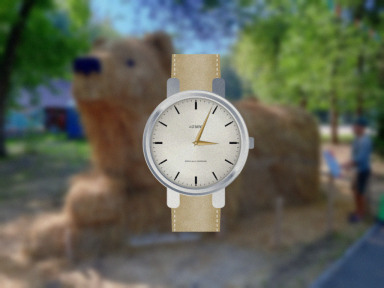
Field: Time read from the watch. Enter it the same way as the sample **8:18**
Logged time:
**3:04**
